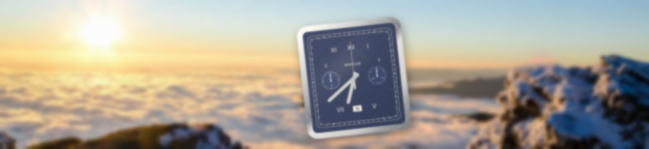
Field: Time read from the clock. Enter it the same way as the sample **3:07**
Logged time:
**6:39**
